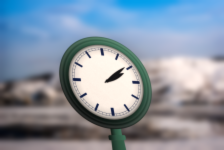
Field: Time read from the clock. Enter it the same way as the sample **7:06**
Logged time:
**2:09**
